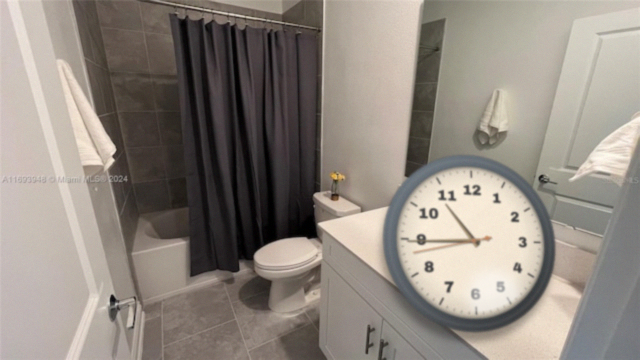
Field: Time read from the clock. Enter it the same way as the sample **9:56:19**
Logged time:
**10:44:43**
